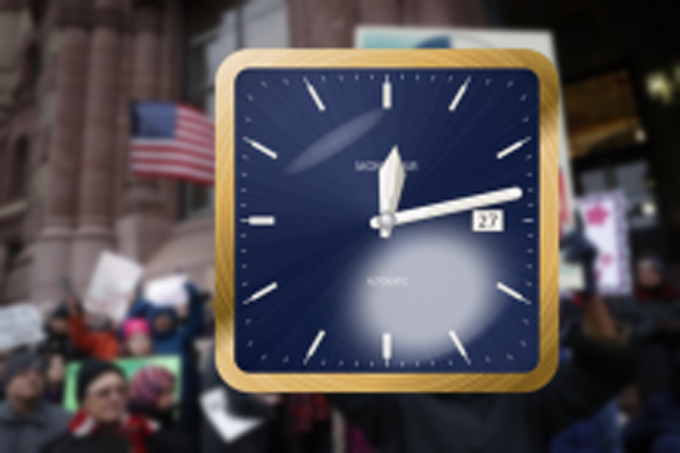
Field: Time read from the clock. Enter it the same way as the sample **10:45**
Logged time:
**12:13**
